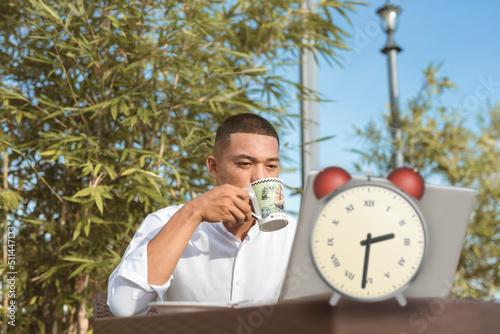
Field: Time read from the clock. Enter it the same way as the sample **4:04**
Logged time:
**2:31**
